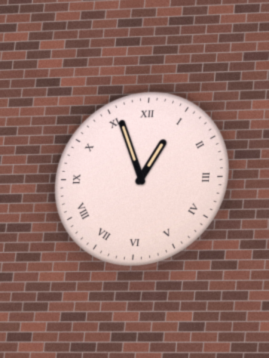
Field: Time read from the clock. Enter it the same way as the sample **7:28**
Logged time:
**12:56**
